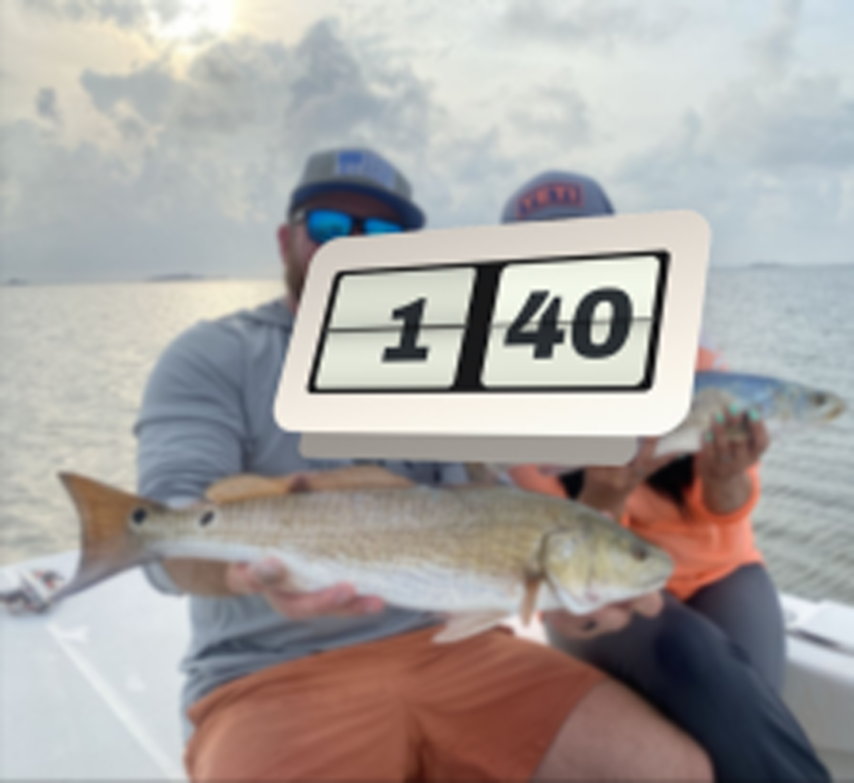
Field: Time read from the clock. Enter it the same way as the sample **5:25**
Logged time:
**1:40**
